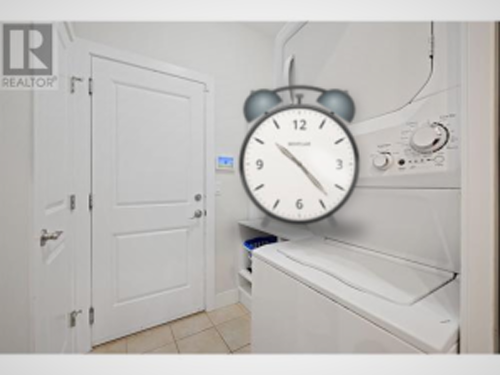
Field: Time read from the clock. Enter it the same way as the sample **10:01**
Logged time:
**10:23**
